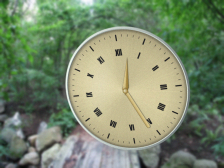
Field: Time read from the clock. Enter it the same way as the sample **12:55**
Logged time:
**12:26**
